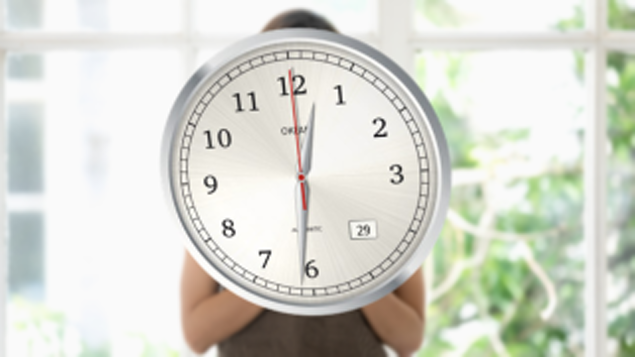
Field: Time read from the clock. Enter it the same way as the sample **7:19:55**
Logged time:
**12:31:00**
